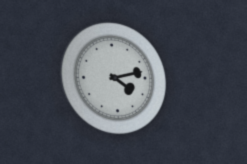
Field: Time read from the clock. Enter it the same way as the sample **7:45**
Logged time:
**4:13**
